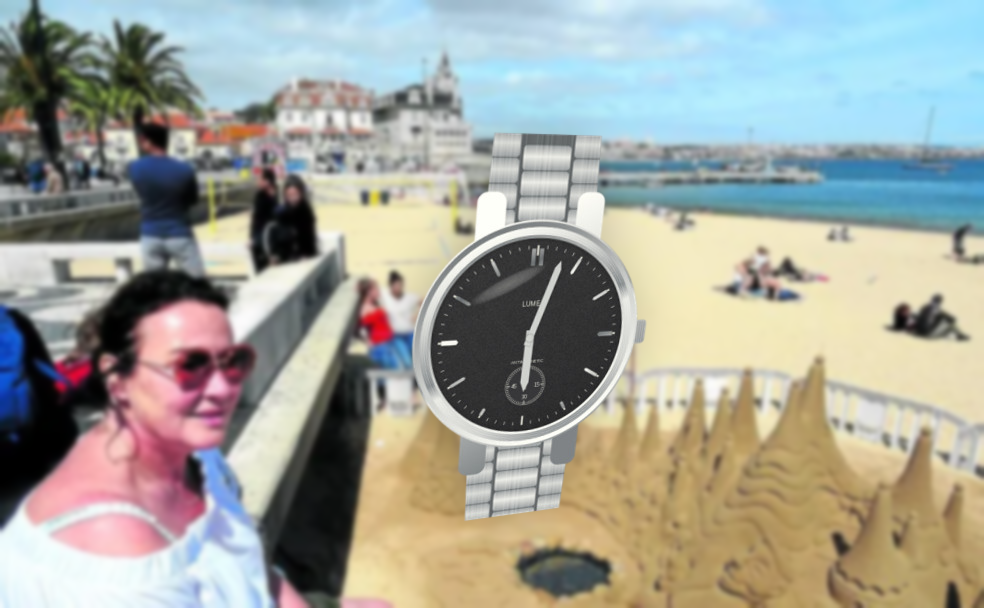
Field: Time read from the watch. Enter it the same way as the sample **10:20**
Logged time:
**6:03**
